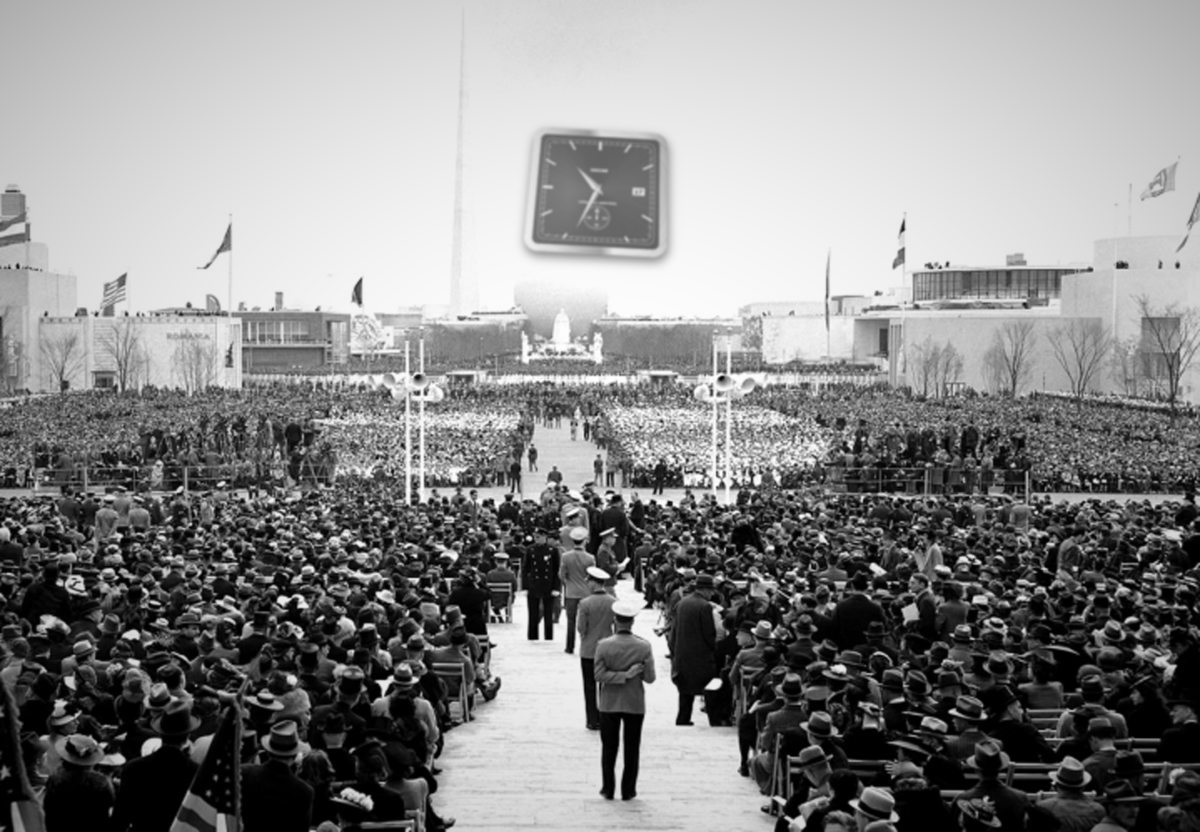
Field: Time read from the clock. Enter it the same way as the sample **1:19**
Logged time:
**10:34**
